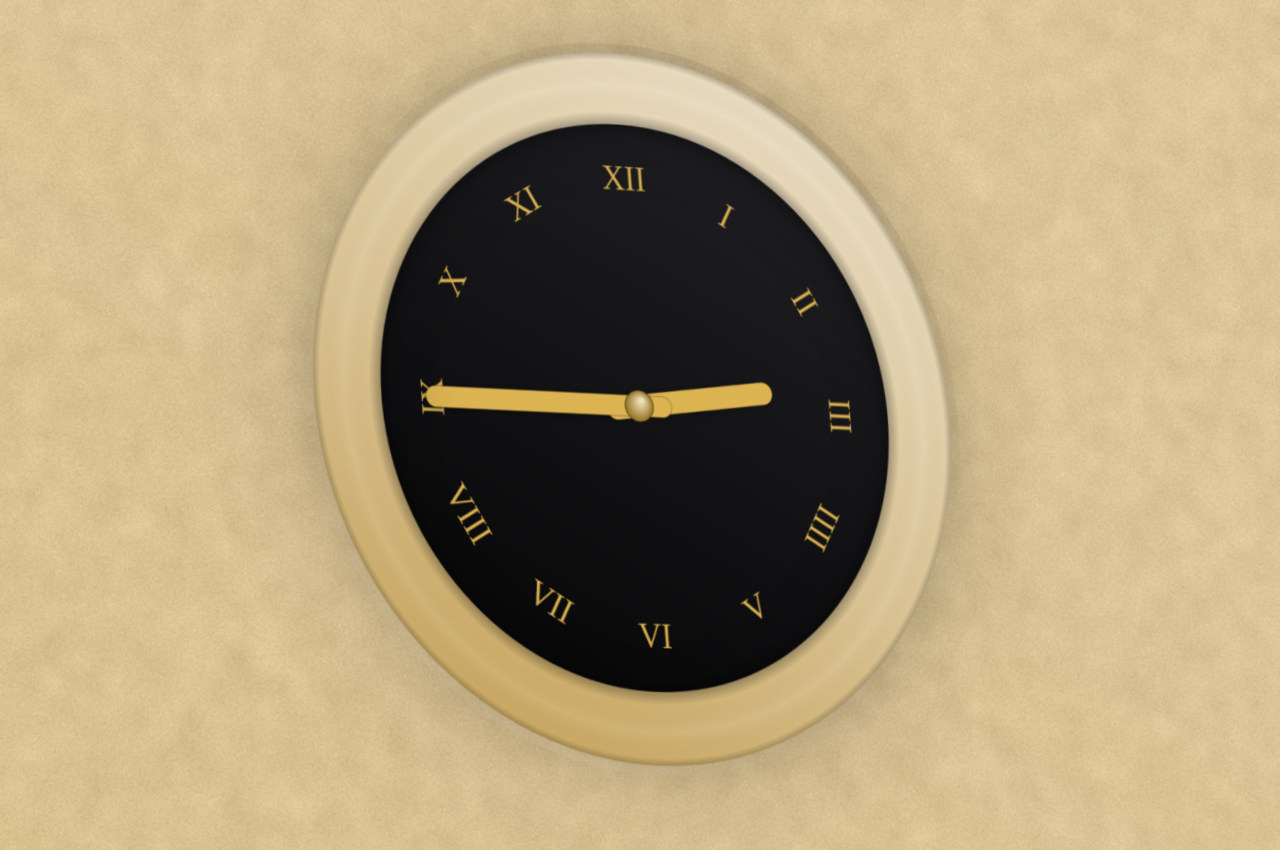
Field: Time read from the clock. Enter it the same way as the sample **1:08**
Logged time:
**2:45**
